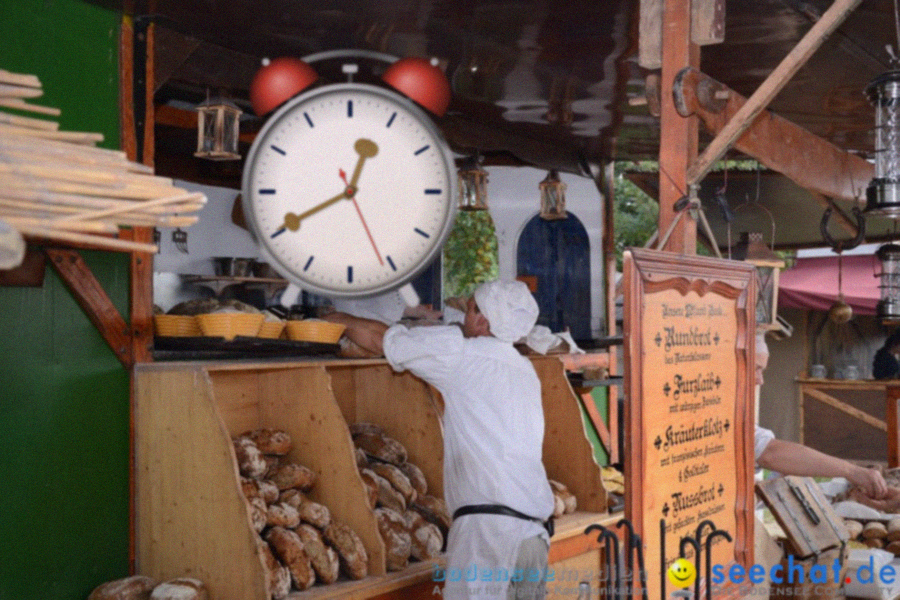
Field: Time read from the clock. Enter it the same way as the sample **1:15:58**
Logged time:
**12:40:26**
